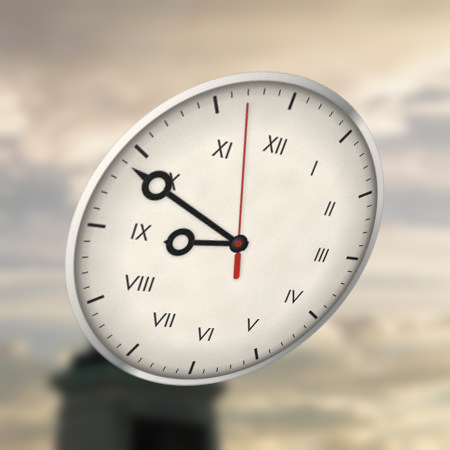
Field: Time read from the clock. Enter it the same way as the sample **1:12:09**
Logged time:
**8:48:57**
